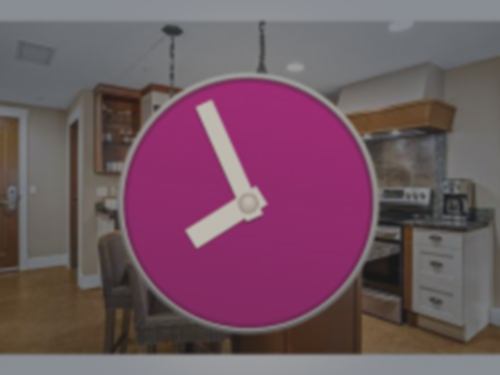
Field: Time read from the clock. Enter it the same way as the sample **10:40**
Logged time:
**7:56**
